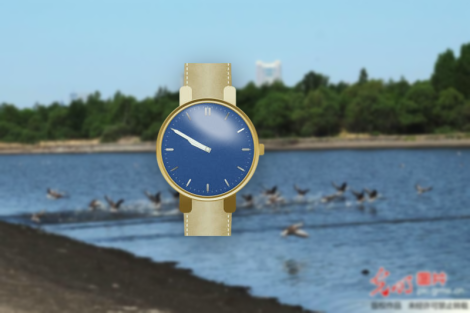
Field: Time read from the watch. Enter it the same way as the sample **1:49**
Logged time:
**9:50**
